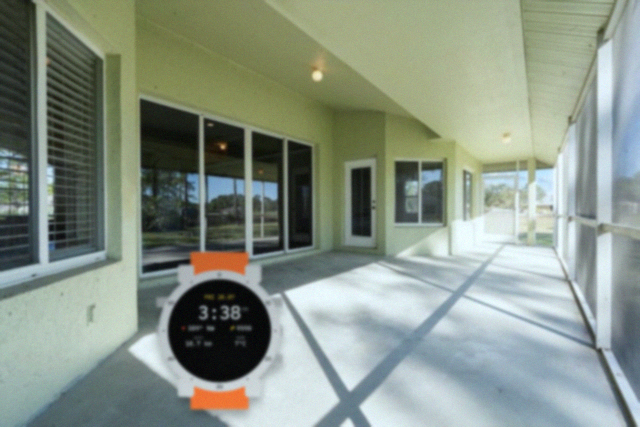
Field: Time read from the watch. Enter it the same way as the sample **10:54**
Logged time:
**3:38**
